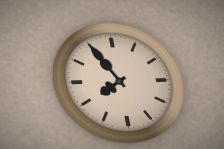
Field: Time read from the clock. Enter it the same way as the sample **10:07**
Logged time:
**7:55**
